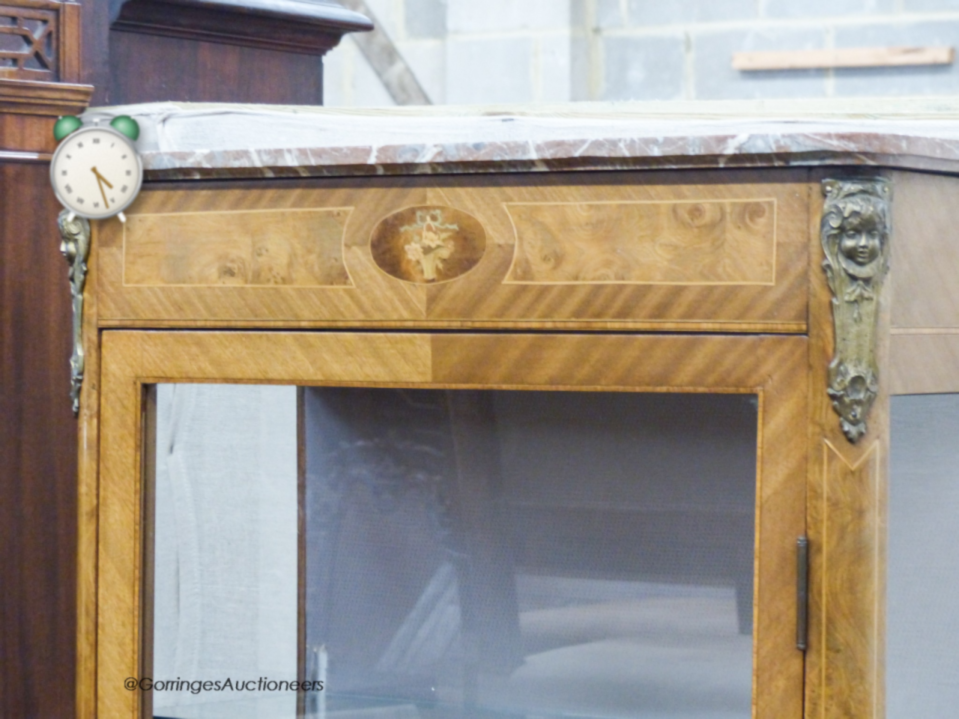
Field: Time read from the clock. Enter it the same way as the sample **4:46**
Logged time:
**4:27**
